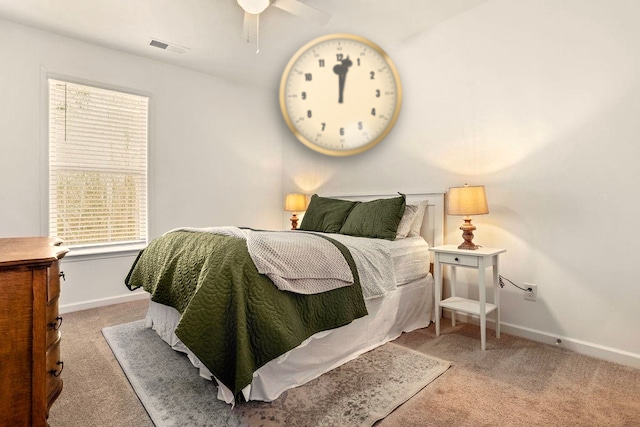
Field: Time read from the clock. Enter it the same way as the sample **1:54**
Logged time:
**12:02**
